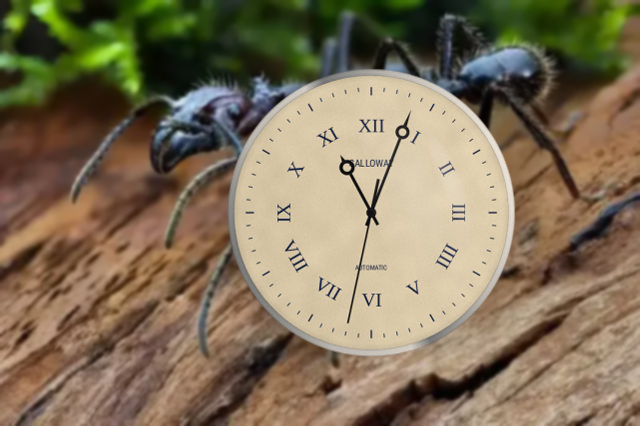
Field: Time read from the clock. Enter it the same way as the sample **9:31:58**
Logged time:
**11:03:32**
